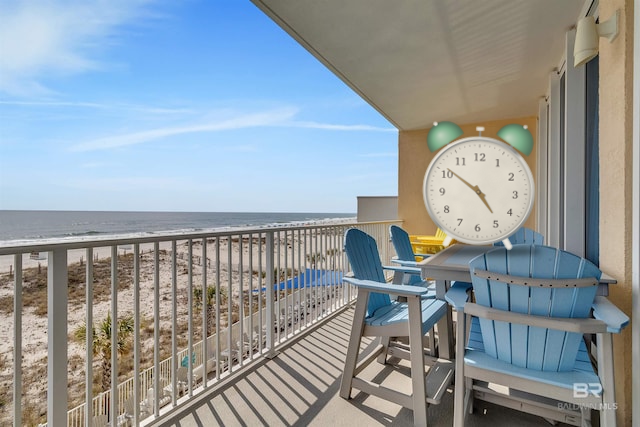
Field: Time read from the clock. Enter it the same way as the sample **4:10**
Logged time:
**4:51**
